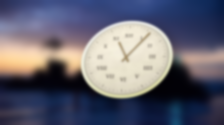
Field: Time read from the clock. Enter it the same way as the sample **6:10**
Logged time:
**11:06**
